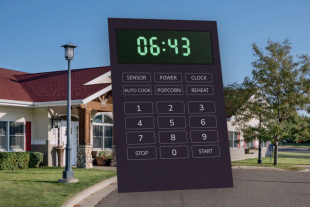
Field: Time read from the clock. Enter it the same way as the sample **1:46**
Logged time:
**6:43**
